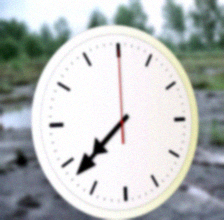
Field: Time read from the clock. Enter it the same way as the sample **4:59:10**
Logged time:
**7:38:00**
